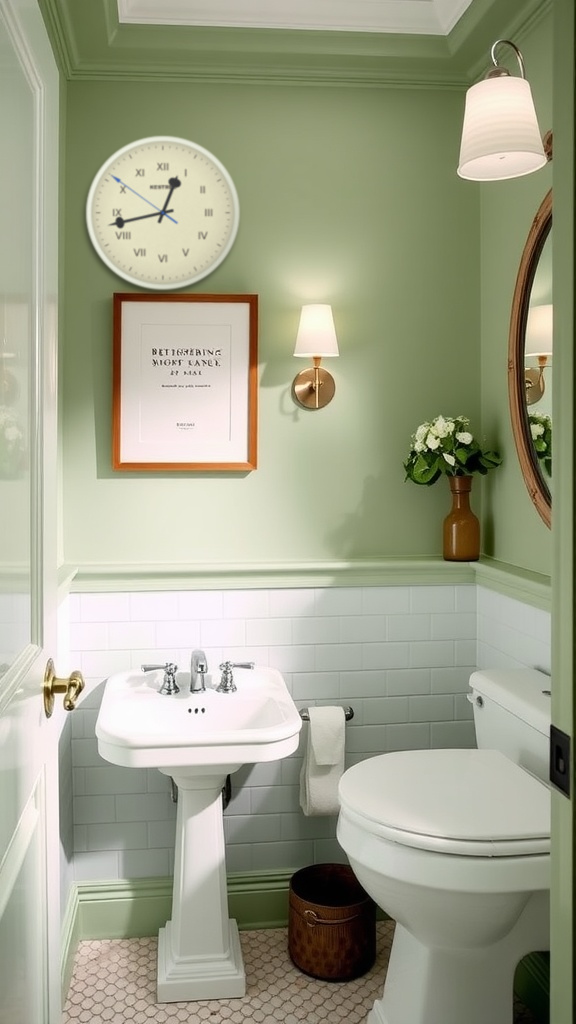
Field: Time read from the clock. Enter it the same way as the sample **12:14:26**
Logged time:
**12:42:51**
